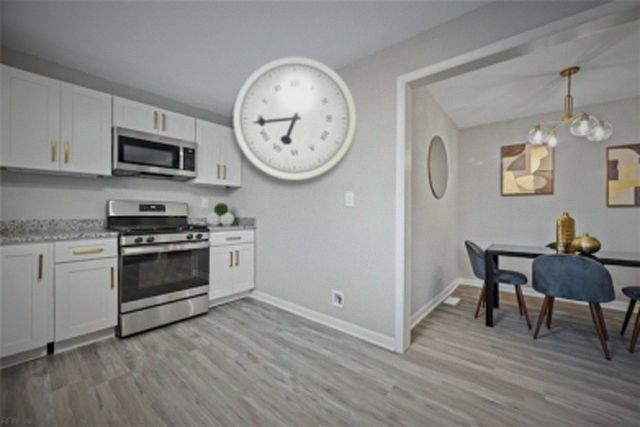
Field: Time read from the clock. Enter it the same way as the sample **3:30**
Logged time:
**6:44**
